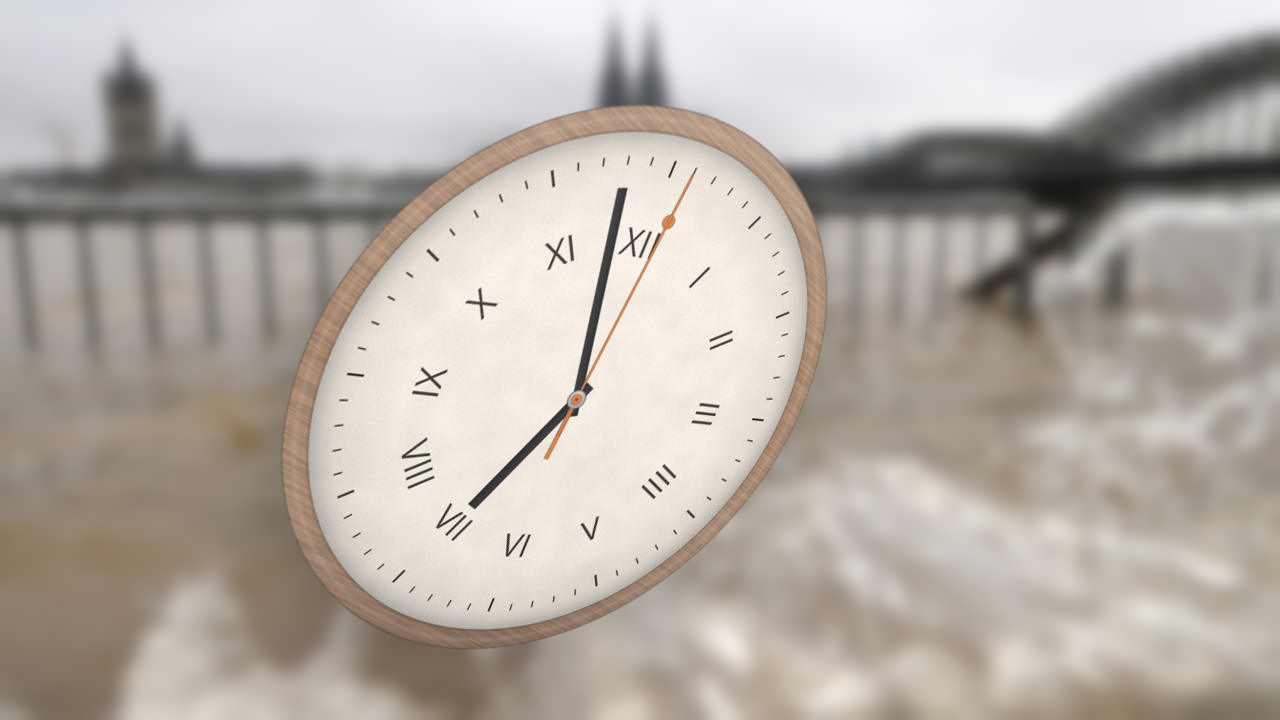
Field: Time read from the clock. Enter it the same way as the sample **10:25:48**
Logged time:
**6:58:01**
